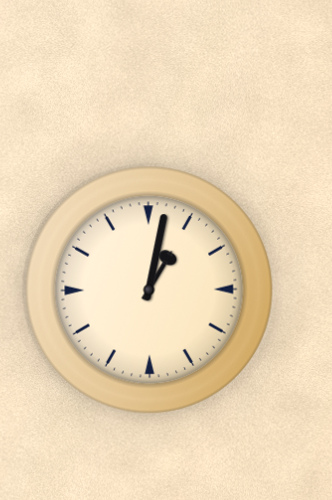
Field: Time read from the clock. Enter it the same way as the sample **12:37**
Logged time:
**1:02**
